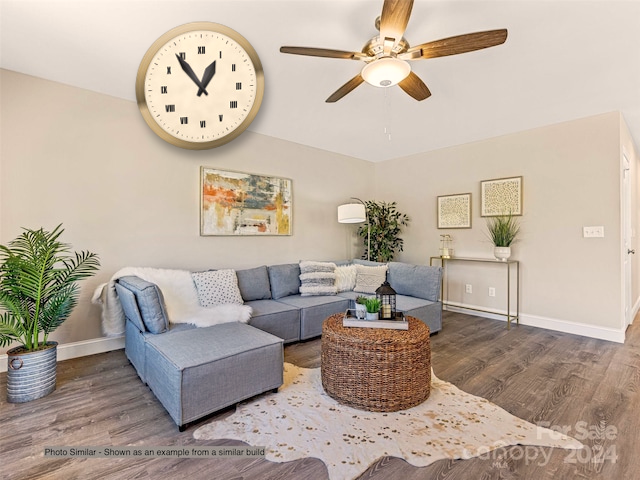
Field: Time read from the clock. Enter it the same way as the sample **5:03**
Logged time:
**12:54**
